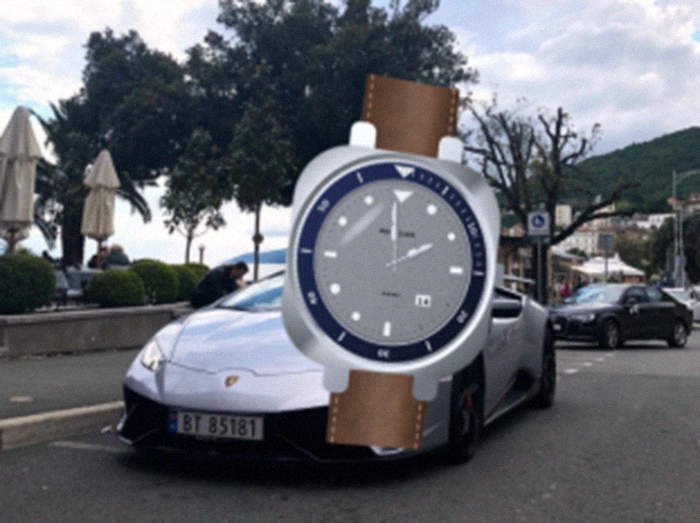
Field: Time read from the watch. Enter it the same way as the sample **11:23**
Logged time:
**1:59**
